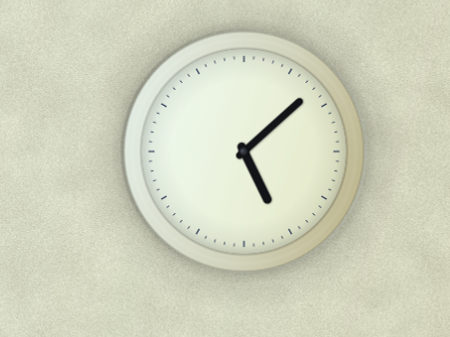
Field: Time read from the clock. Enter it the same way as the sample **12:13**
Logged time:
**5:08**
